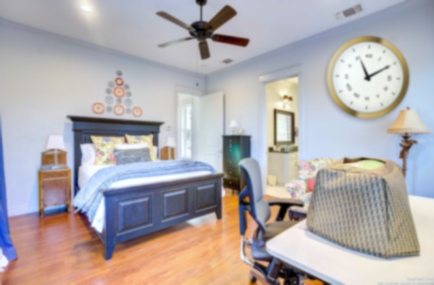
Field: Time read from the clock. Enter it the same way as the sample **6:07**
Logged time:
**11:10**
